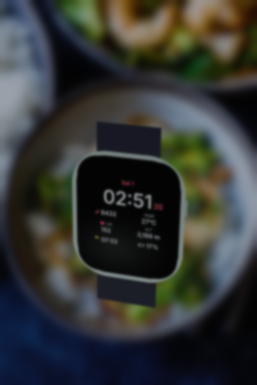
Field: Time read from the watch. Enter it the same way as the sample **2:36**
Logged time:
**2:51**
